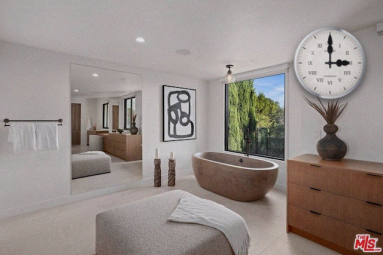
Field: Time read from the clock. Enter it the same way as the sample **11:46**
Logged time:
**3:00**
